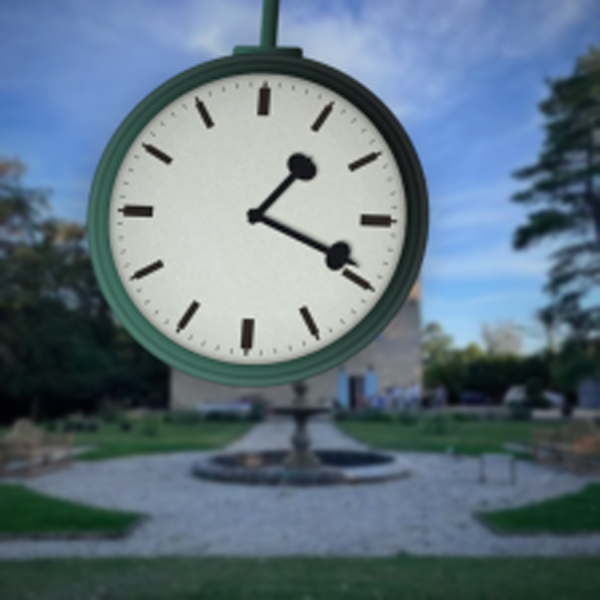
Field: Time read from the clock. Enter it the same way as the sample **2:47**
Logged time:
**1:19**
